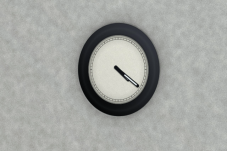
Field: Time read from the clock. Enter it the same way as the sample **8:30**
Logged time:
**4:21**
